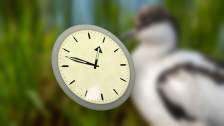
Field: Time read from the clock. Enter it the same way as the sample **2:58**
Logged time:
**12:48**
